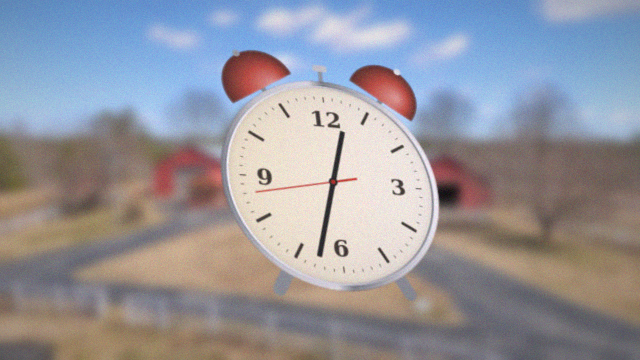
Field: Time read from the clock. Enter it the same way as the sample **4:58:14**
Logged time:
**12:32:43**
